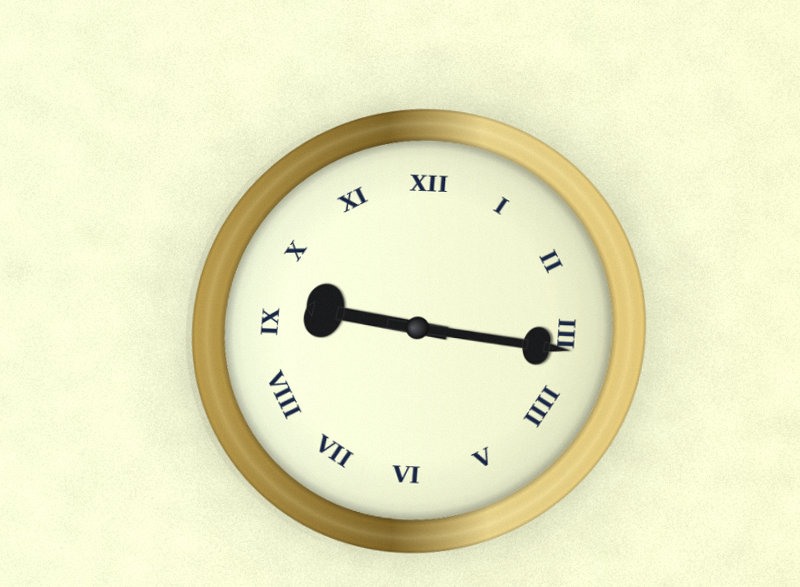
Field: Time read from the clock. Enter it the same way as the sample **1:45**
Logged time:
**9:16**
